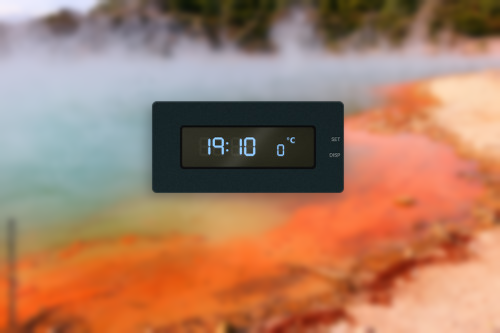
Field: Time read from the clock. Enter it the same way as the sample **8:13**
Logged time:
**19:10**
